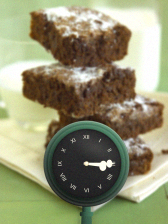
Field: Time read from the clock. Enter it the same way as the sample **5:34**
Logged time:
**3:15**
